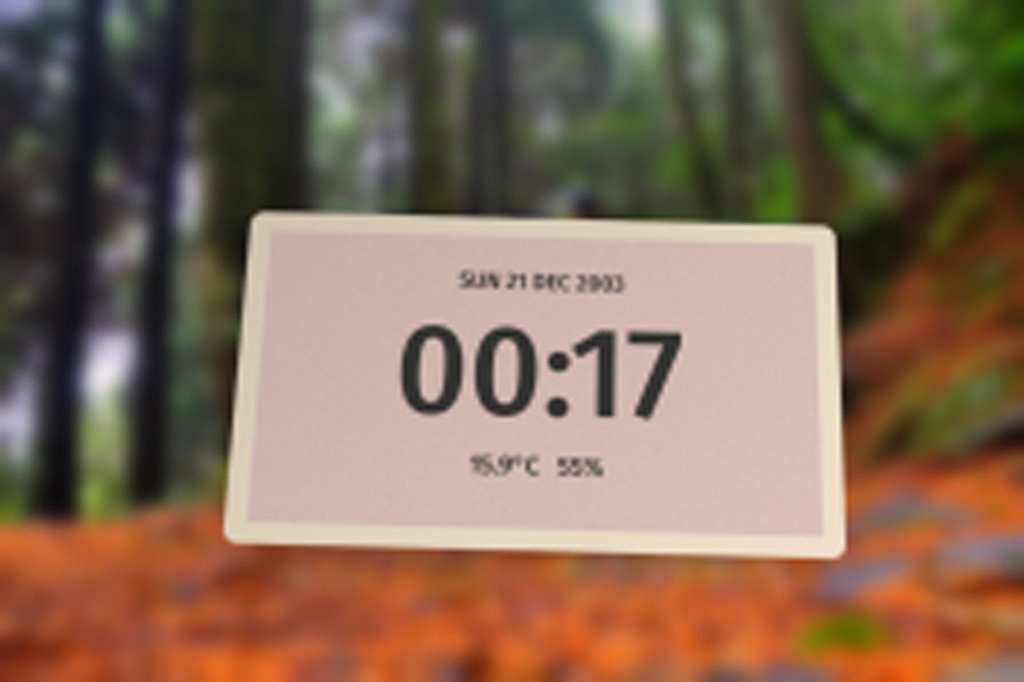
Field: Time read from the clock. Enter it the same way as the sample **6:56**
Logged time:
**0:17**
